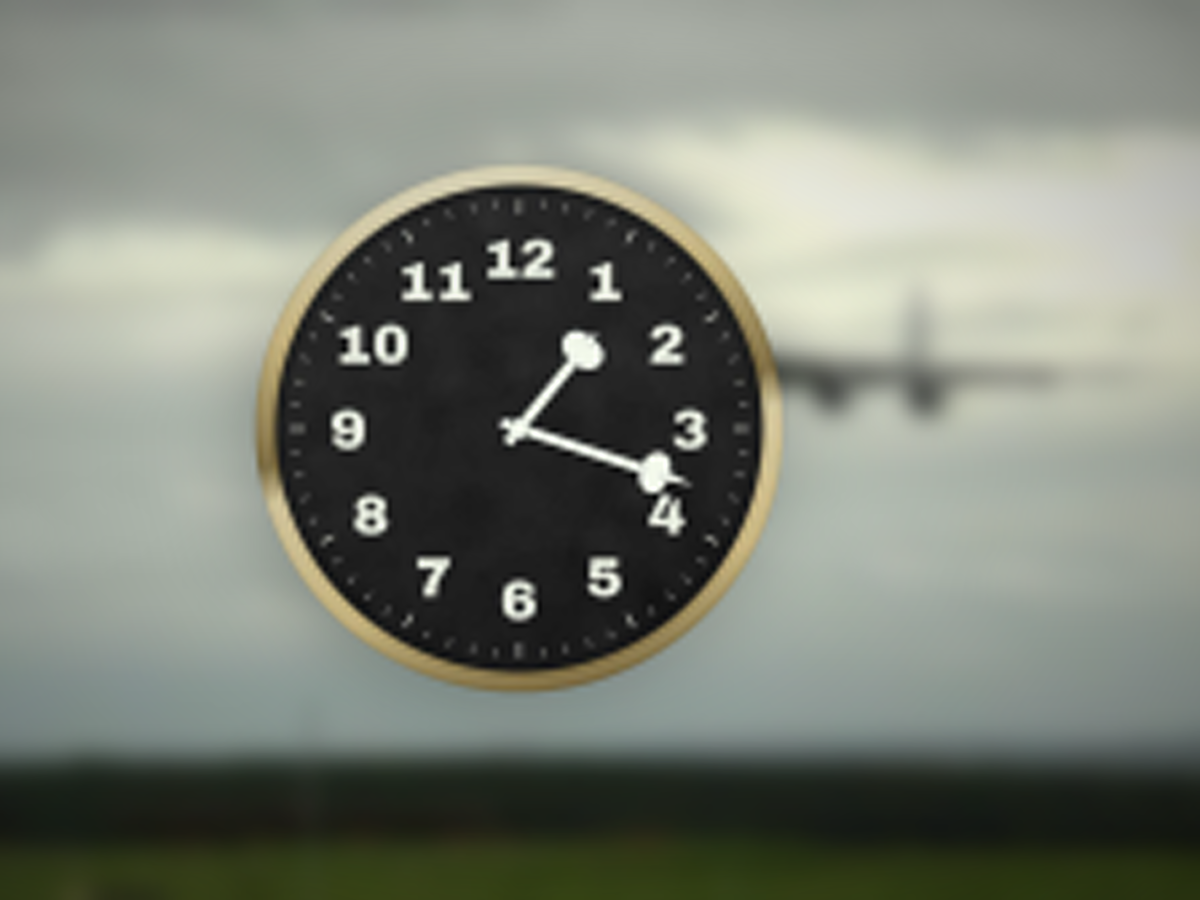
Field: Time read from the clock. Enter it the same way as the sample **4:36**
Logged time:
**1:18**
